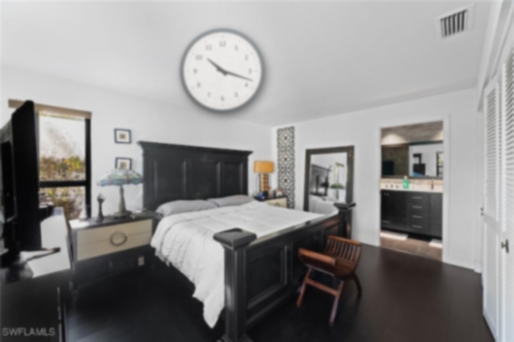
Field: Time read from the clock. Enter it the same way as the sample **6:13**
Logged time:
**10:18**
